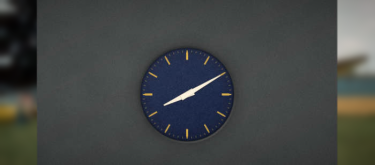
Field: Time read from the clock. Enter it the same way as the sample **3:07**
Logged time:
**8:10**
